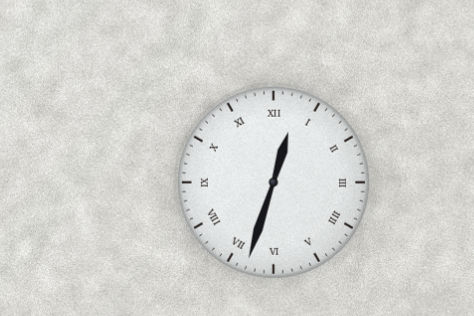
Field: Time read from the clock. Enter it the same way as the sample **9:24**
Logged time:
**12:33**
